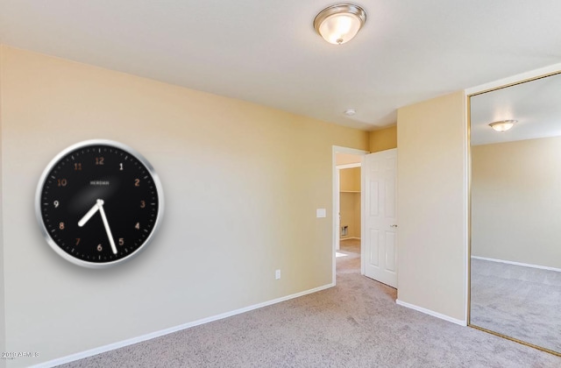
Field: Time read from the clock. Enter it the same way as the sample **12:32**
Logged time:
**7:27**
